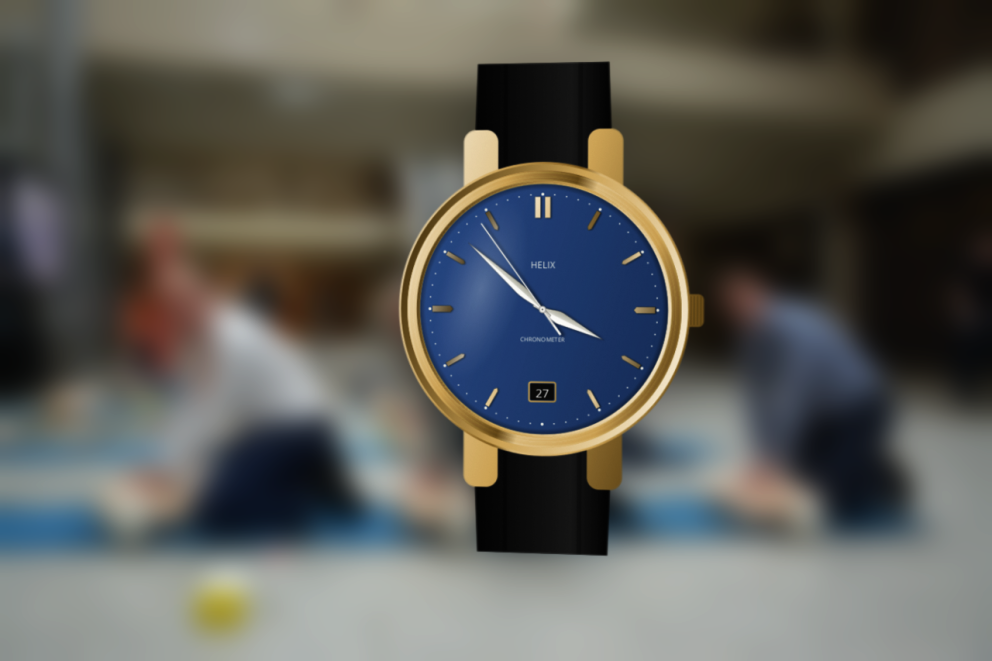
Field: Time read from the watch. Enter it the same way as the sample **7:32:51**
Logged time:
**3:51:54**
